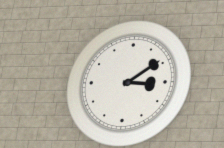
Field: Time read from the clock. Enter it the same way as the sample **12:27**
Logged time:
**3:09**
